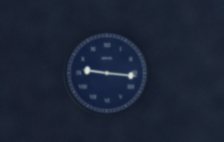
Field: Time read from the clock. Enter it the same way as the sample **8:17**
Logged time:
**9:16**
